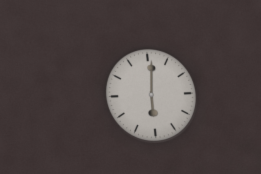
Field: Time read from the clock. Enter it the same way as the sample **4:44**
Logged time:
**6:01**
